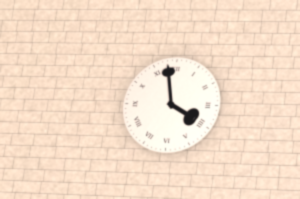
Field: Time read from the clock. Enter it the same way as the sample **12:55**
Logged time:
**3:58**
